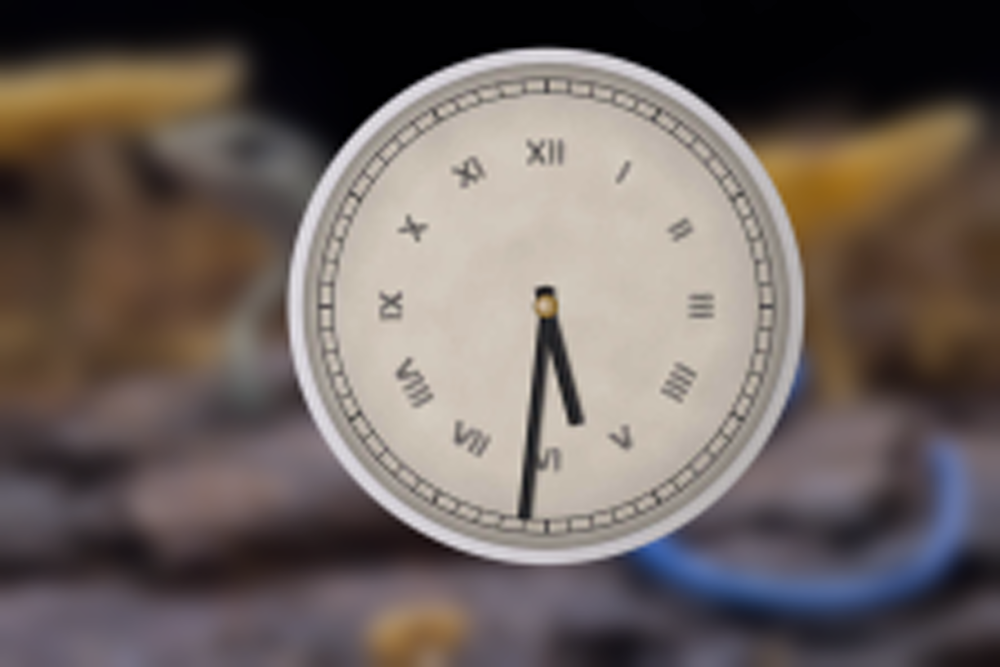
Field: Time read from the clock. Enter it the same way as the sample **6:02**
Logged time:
**5:31**
